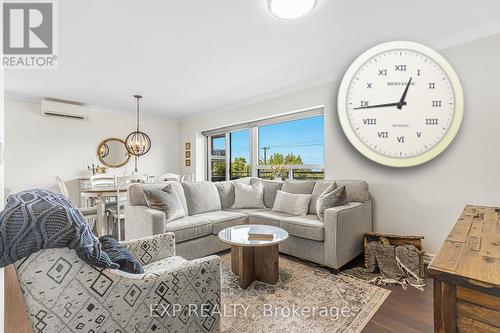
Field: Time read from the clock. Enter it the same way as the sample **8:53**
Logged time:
**12:44**
